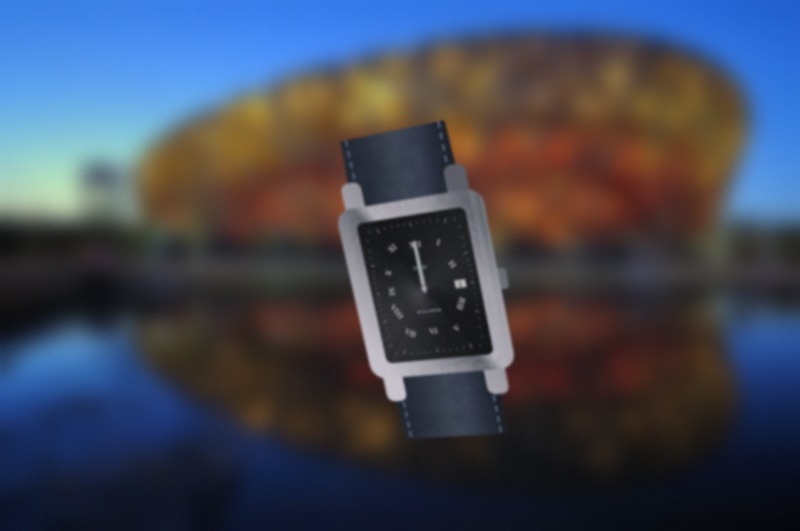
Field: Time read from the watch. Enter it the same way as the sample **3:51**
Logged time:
**12:00**
